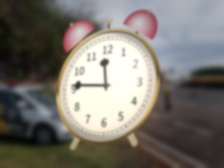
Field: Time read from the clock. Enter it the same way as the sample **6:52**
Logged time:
**11:46**
